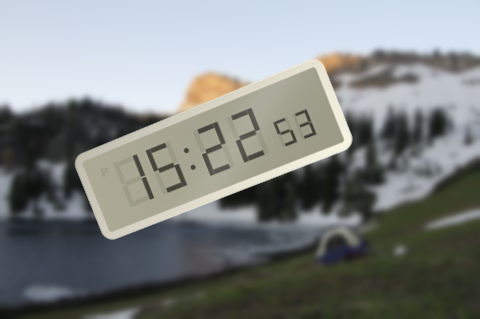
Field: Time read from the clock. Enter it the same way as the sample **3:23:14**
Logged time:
**15:22:53**
